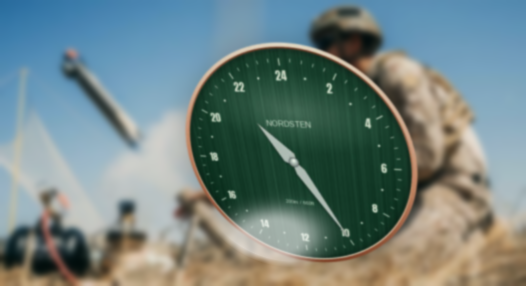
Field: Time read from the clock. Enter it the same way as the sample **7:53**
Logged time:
**21:25**
